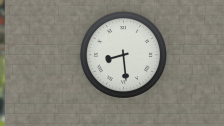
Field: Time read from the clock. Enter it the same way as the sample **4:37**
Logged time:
**8:29**
